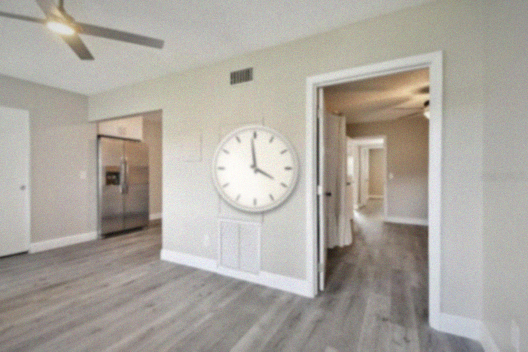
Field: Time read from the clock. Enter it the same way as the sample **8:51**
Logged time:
**3:59**
